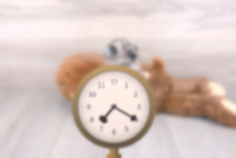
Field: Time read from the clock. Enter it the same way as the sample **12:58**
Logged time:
**7:20**
